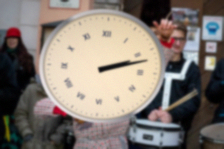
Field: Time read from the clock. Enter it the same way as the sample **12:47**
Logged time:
**2:12**
